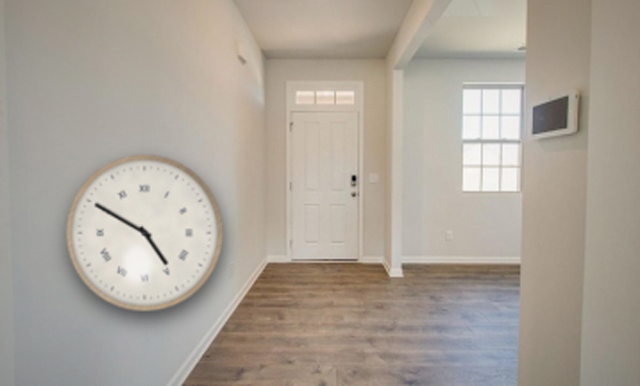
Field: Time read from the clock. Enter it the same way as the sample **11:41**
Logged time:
**4:50**
